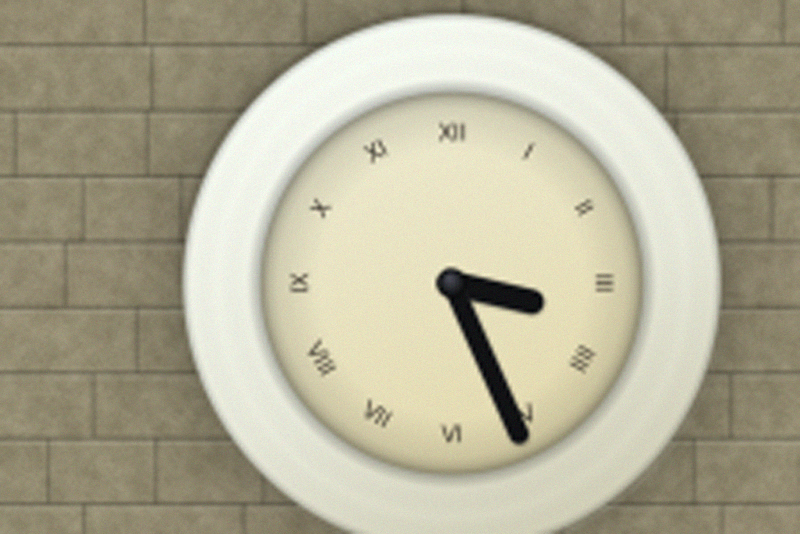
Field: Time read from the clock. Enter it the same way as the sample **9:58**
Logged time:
**3:26**
